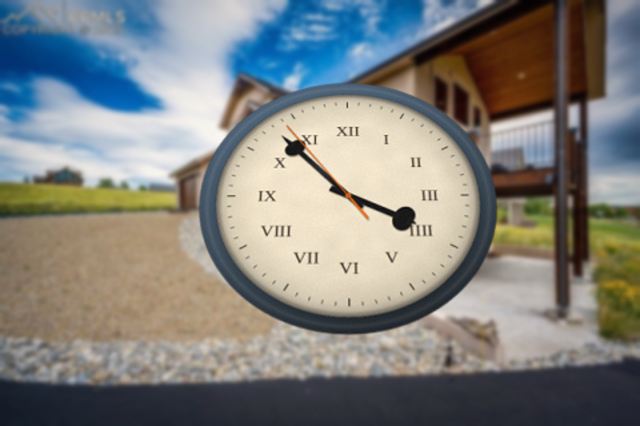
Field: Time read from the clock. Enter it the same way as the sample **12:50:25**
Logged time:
**3:52:54**
